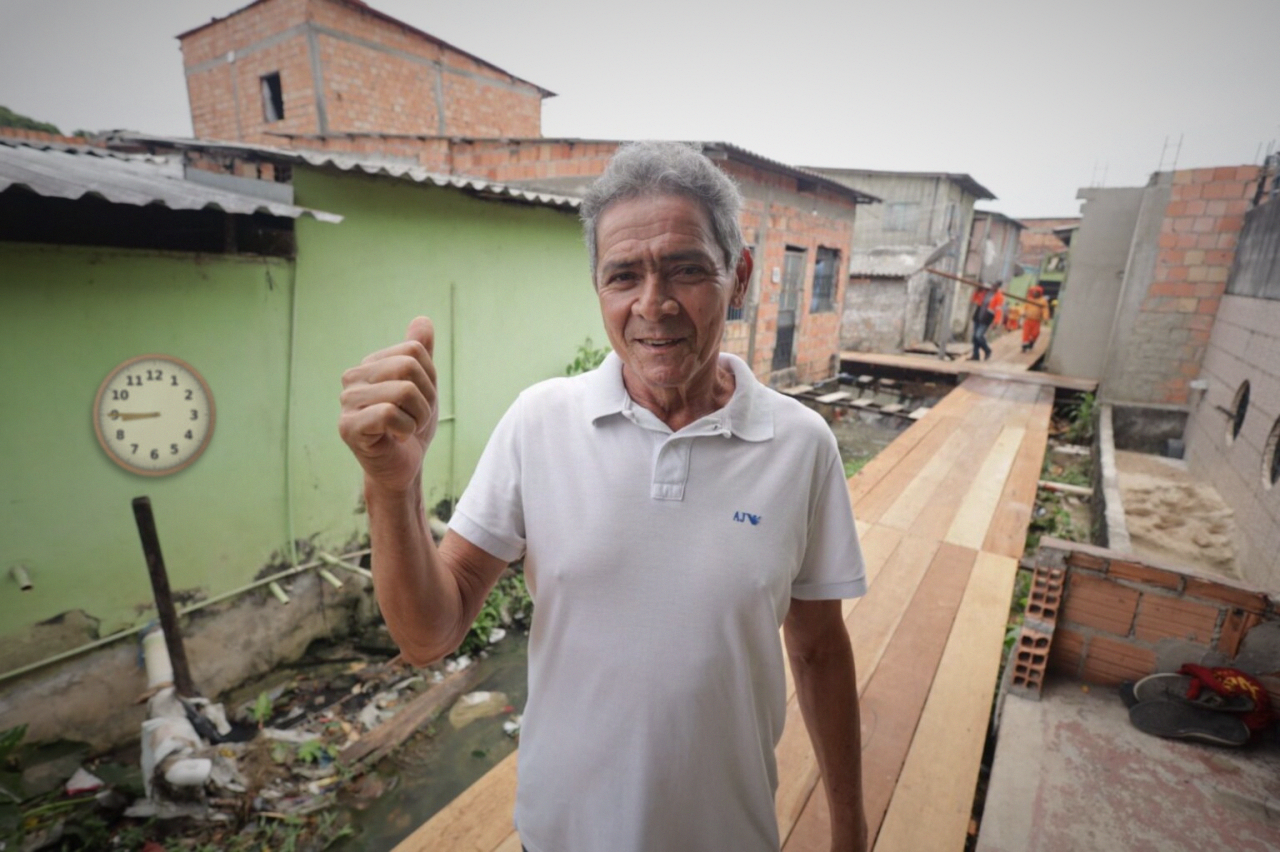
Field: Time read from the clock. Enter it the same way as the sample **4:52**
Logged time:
**8:45**
